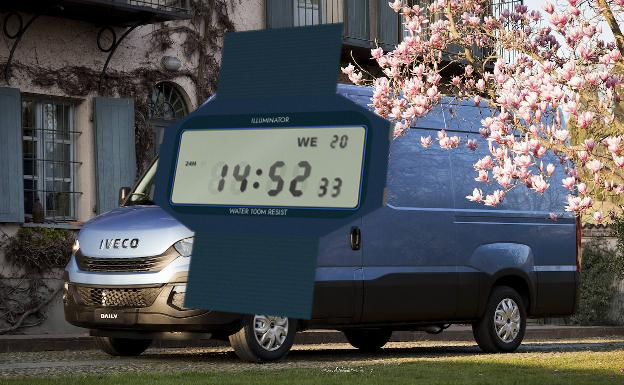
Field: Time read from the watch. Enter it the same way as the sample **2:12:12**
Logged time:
**14:52:33**
